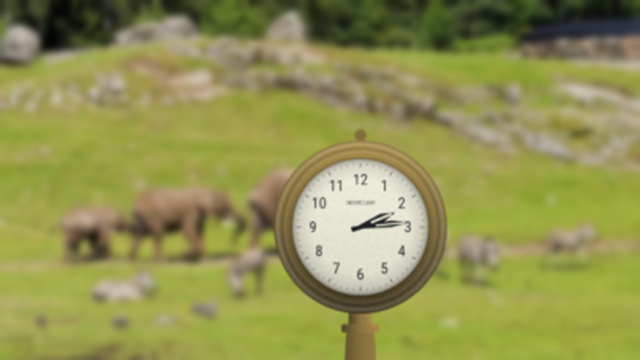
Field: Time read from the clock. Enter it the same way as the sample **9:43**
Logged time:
**2:14**
